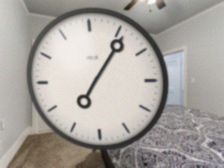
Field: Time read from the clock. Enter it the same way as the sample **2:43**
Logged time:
**7:06**
